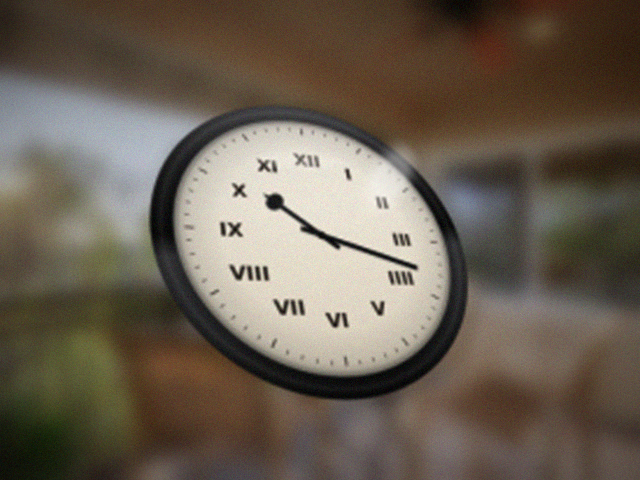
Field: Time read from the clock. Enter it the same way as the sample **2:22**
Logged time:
**10:18**
